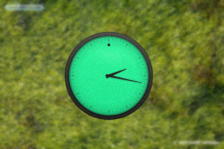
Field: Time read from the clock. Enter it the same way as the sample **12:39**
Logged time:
**2:17**
